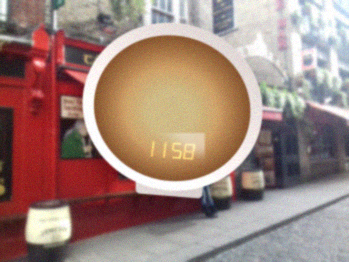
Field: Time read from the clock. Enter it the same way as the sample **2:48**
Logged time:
**11:58**
